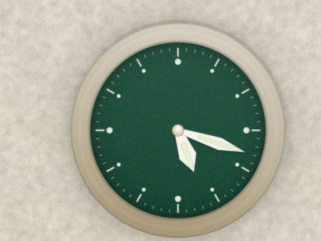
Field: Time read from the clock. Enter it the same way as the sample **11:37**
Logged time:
**5:18**
